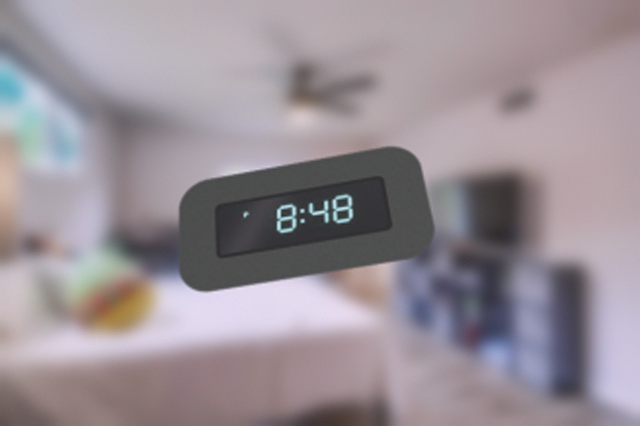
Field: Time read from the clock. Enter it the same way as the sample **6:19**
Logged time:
**8:48**
